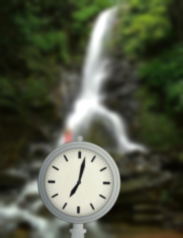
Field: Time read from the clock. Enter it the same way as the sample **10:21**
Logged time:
**7:02**
